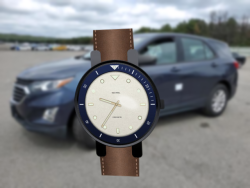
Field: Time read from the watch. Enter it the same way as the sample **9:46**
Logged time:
**9:36**
